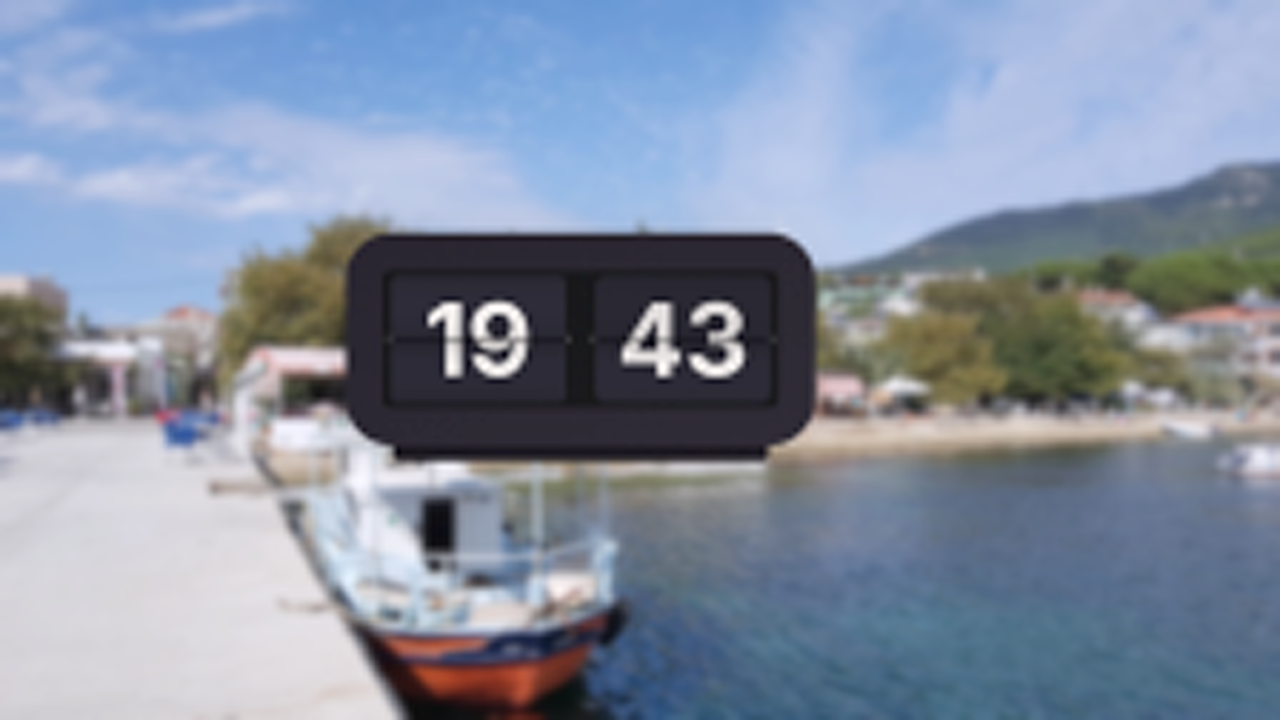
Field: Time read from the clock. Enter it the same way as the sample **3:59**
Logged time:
**19:43**
